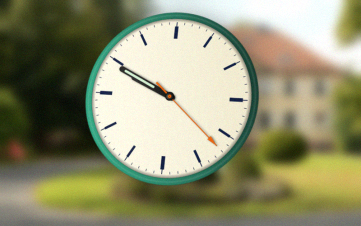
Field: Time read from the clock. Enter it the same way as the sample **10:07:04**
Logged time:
**9:49:22**
